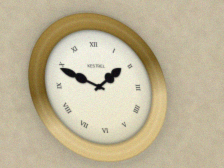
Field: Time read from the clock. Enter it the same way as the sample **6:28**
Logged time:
**1:49**
